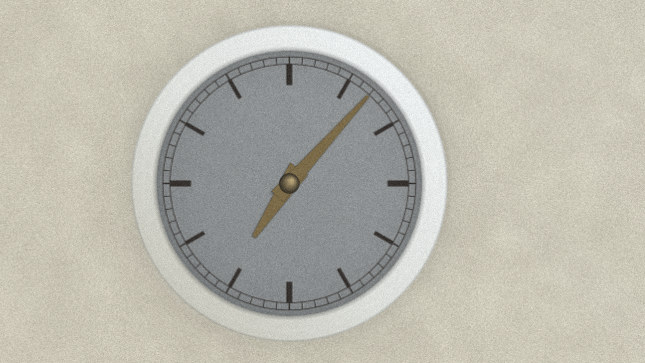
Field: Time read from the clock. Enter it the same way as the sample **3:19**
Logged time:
**7:07**
